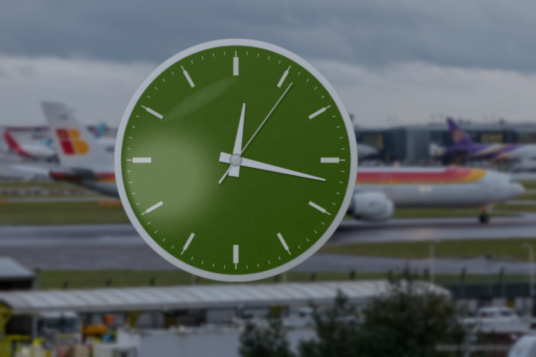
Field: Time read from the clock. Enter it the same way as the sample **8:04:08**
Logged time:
**12:17:06**
